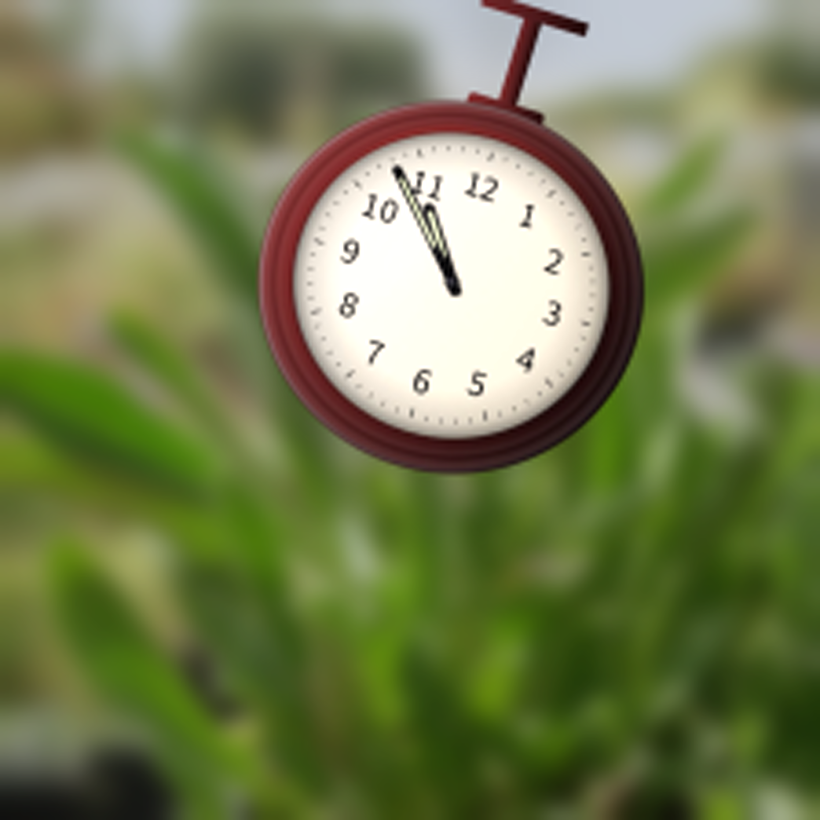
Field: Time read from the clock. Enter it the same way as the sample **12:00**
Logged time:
**10:53**
